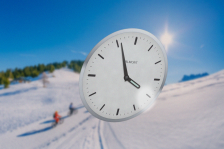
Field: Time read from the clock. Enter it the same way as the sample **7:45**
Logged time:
**3:56**
